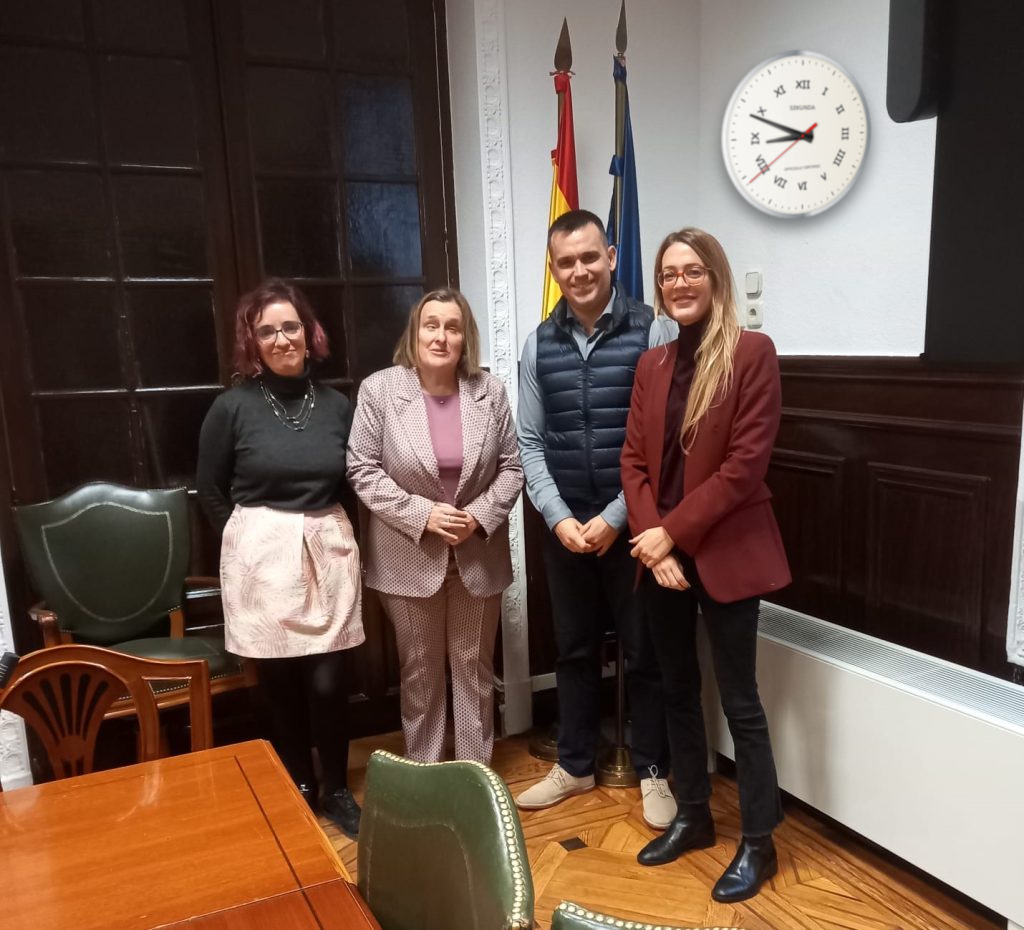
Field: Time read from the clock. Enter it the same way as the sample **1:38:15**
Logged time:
**8:48:39**
